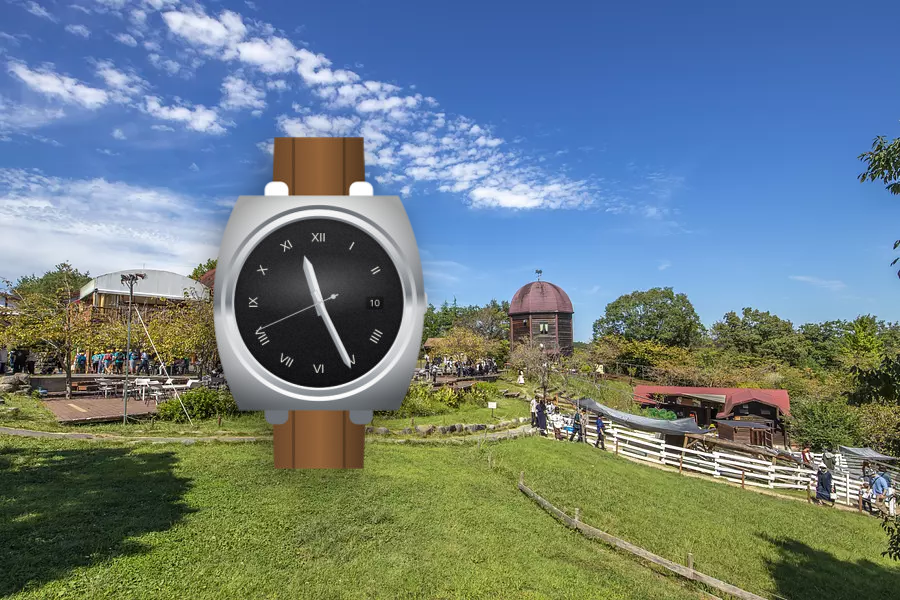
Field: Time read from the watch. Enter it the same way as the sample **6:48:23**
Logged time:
**11:25:41**
